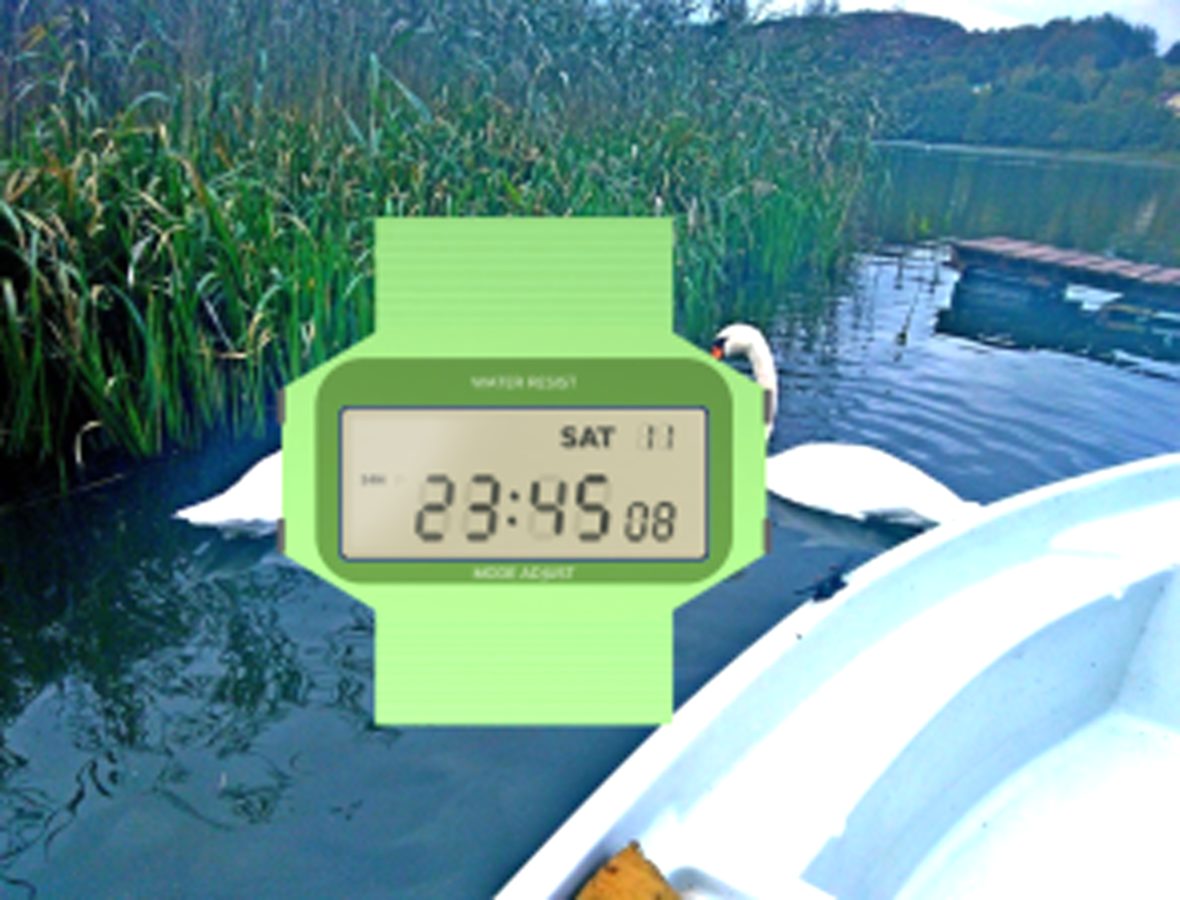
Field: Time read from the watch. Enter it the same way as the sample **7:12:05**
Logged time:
**23:45:08**
